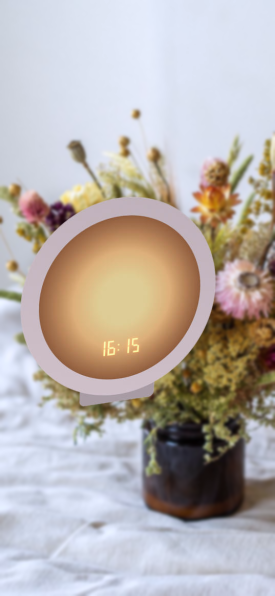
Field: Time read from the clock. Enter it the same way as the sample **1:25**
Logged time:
**16:15**
